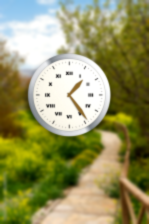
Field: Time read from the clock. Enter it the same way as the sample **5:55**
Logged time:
**1:24**
